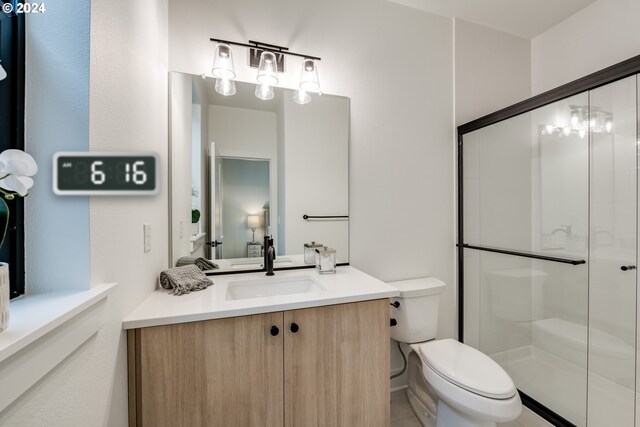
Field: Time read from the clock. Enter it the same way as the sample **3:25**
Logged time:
**6:16**
